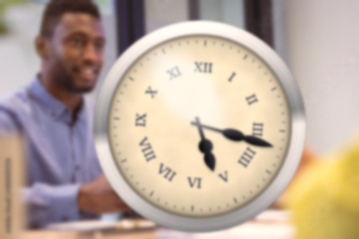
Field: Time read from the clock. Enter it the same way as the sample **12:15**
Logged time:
**5:17**
